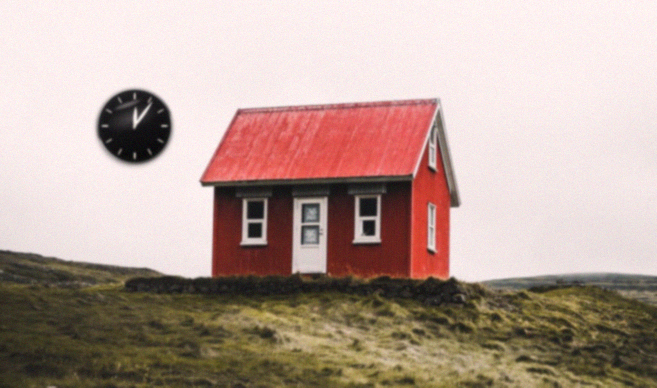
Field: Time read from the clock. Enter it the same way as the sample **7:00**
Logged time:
**12:06**
